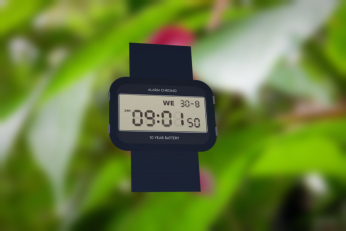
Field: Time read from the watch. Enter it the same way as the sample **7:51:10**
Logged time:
**9:01:50**
